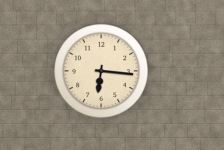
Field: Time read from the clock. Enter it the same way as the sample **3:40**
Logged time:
**6:16**
